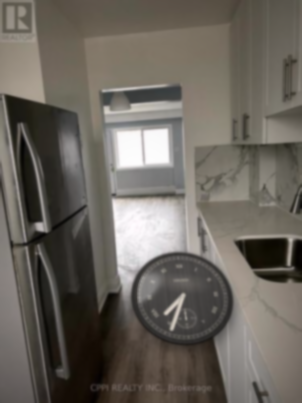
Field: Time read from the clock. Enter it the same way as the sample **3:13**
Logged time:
**7:34**
